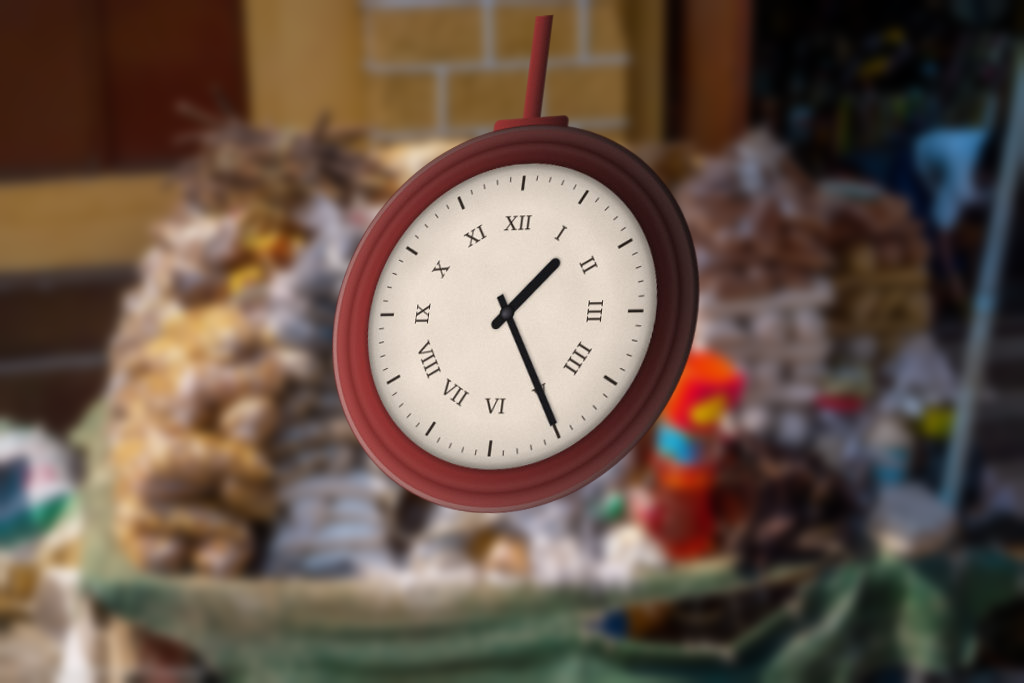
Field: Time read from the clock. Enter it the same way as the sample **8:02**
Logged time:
**1:25**
